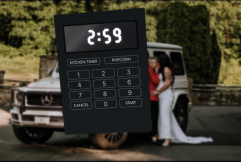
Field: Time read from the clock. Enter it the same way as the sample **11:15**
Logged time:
**2:59**
